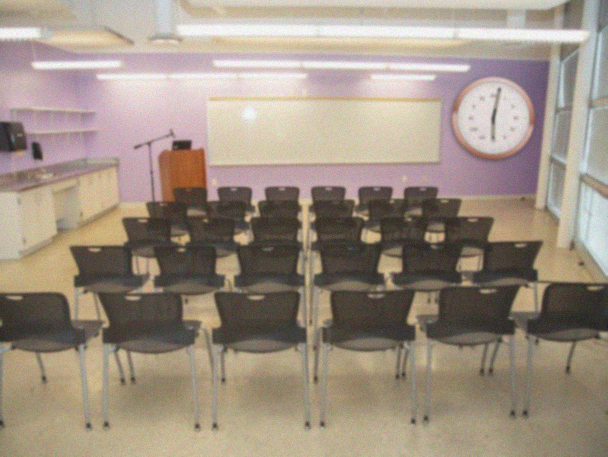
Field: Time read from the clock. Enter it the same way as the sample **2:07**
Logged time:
**6:02**
